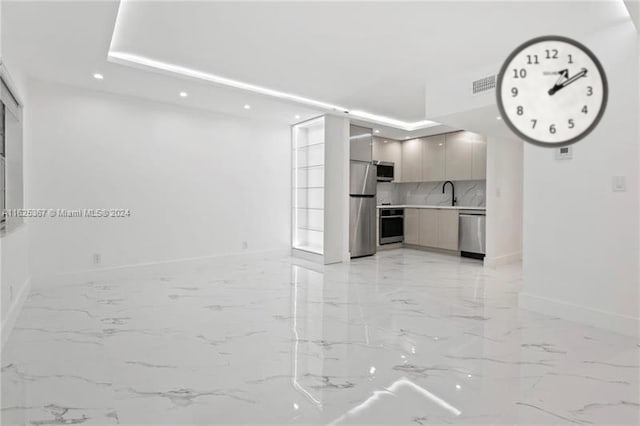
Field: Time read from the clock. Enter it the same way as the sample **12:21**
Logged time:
**1:10**
